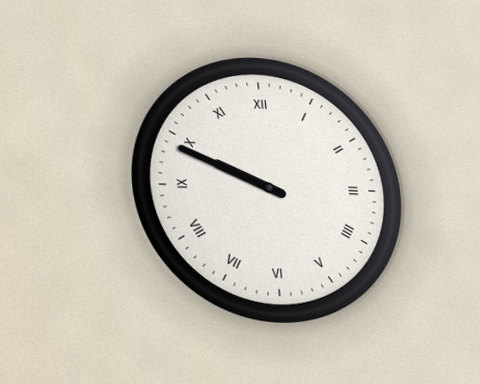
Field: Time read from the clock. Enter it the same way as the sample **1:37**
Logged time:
**9:49**
